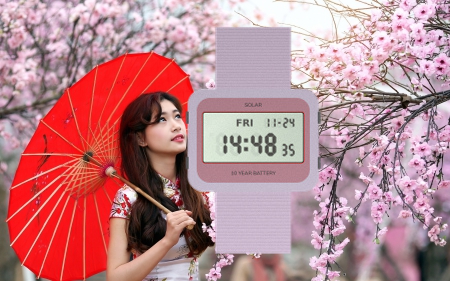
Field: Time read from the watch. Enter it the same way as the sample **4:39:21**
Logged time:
**14:48:35**
